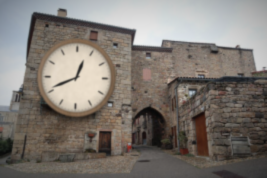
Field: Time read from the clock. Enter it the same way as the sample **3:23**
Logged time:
**12:41**
